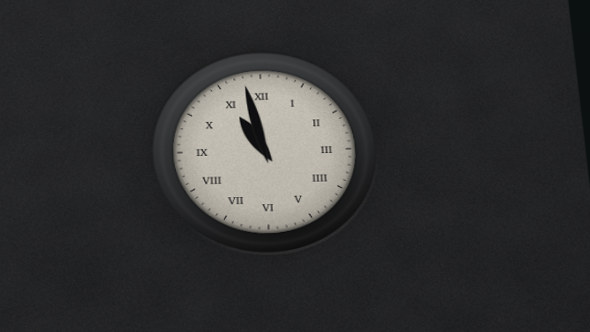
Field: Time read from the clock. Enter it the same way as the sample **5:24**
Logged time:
**10:58**
